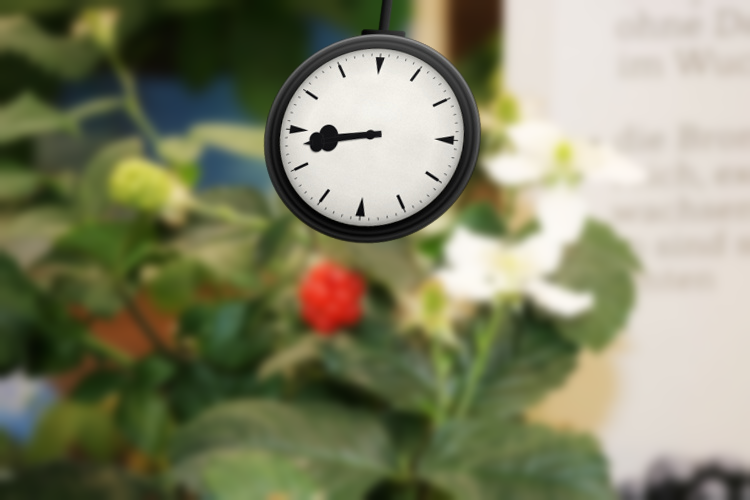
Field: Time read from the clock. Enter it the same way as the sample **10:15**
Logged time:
**8:43**
